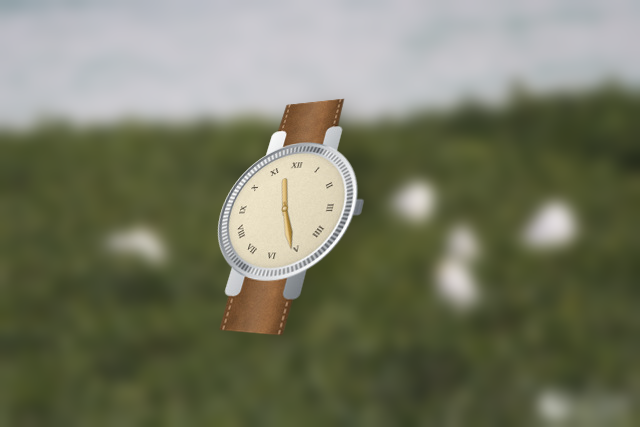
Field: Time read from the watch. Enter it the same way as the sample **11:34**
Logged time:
**11:26**
